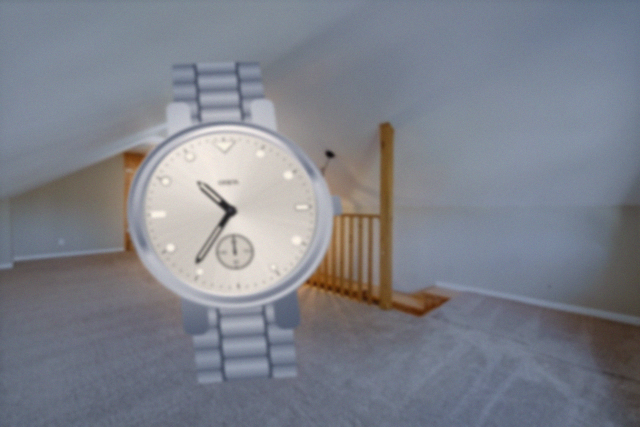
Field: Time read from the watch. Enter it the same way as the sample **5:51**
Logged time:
**10:36**
